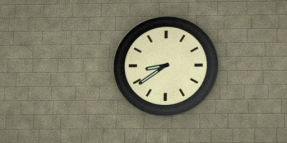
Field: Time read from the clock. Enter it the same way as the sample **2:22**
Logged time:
**8:39**
